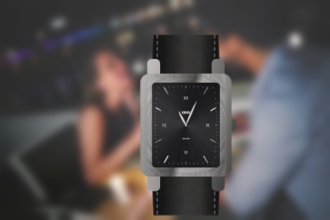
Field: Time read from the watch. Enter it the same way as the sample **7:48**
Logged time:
**11:04**
